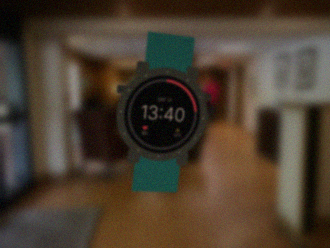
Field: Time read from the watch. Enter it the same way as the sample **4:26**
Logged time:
**13:40**
